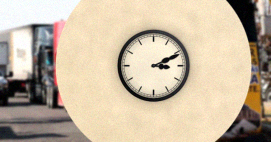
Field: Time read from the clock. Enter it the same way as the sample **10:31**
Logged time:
**3:11**
